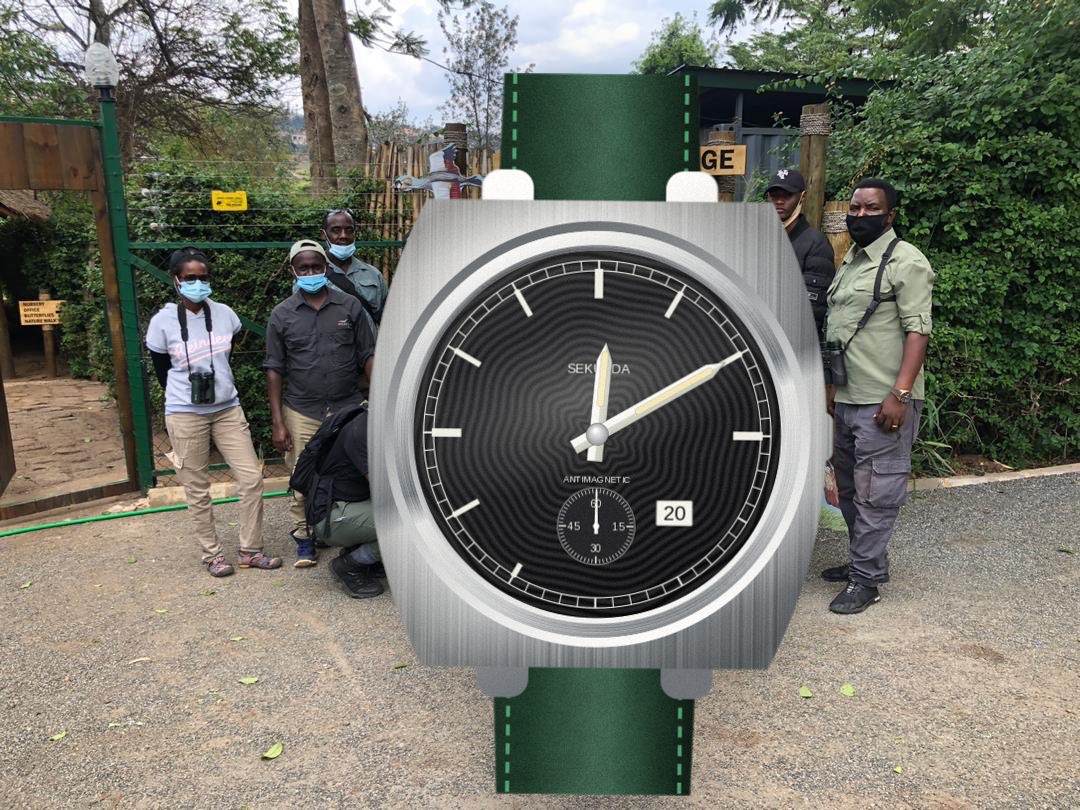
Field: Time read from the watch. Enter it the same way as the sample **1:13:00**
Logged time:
**12:10:00**
